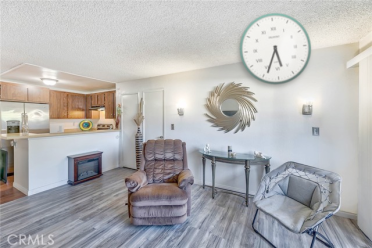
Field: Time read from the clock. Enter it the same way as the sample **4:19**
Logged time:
**5:34**
